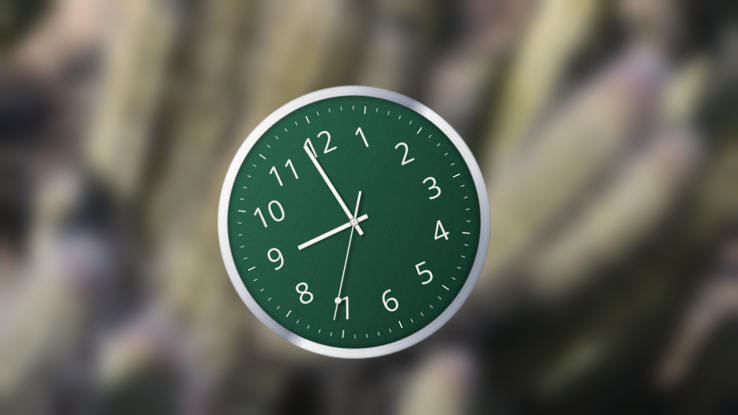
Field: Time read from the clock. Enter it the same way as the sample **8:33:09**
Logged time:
**8:58:36**
